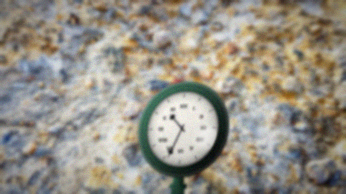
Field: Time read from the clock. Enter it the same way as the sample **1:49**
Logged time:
**10:34**
